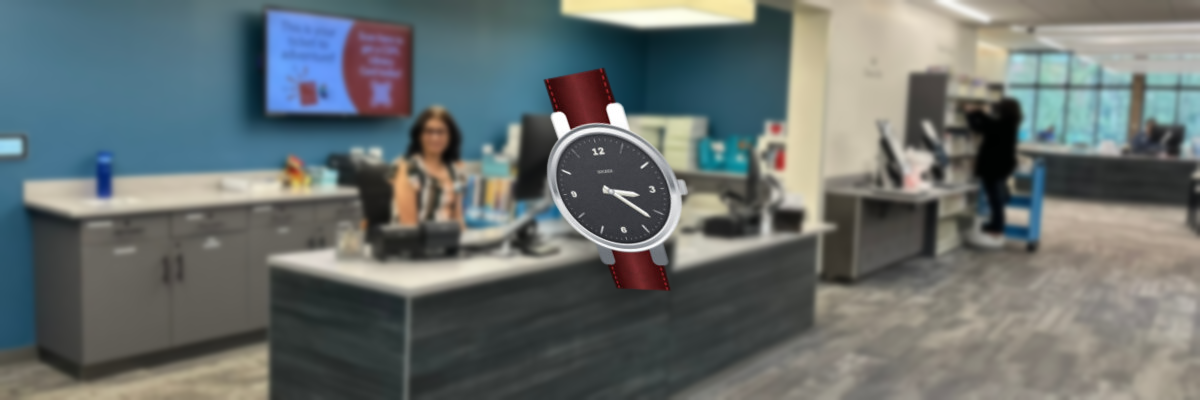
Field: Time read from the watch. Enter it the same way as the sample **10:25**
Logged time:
**3:22**
